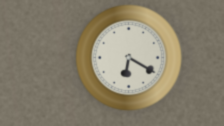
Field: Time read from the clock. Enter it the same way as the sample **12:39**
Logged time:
**6:20**
